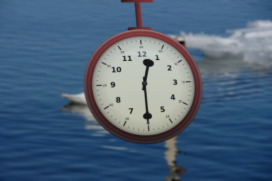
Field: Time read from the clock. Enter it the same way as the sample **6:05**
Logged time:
**12:30**
